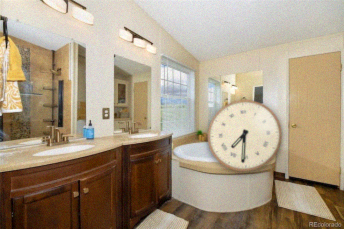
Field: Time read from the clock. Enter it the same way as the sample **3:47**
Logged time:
**7:31**
